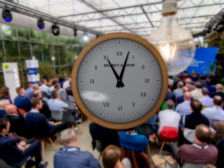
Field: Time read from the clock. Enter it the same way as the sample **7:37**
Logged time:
**11:03**
